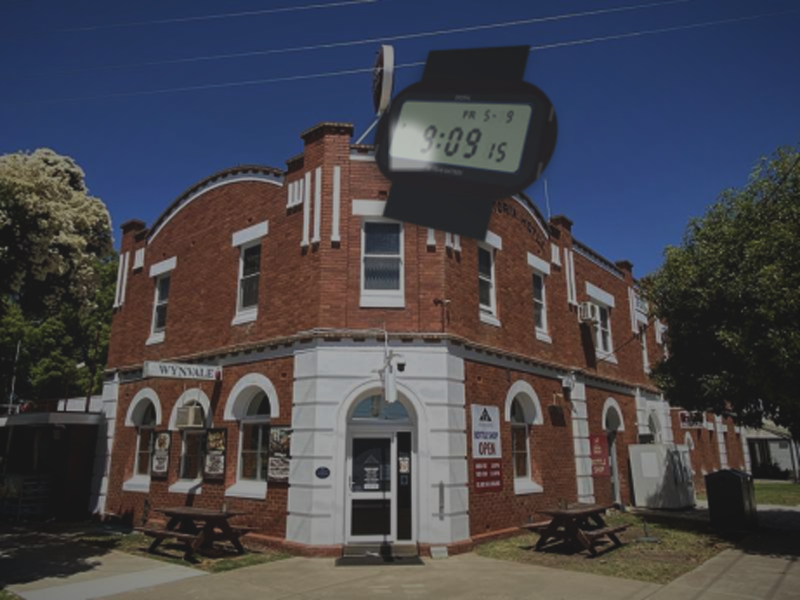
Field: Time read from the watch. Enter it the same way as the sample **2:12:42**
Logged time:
**9:09:15**
